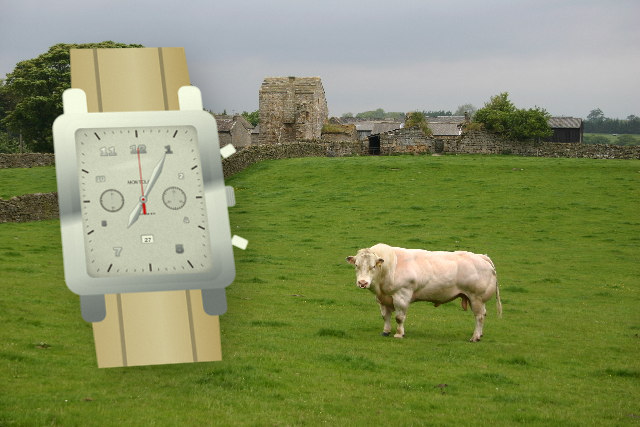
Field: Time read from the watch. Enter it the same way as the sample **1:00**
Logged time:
**7:05**
